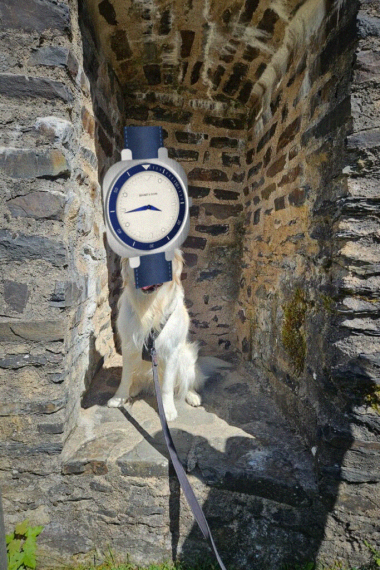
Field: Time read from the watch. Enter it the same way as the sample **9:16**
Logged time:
**3:44**
